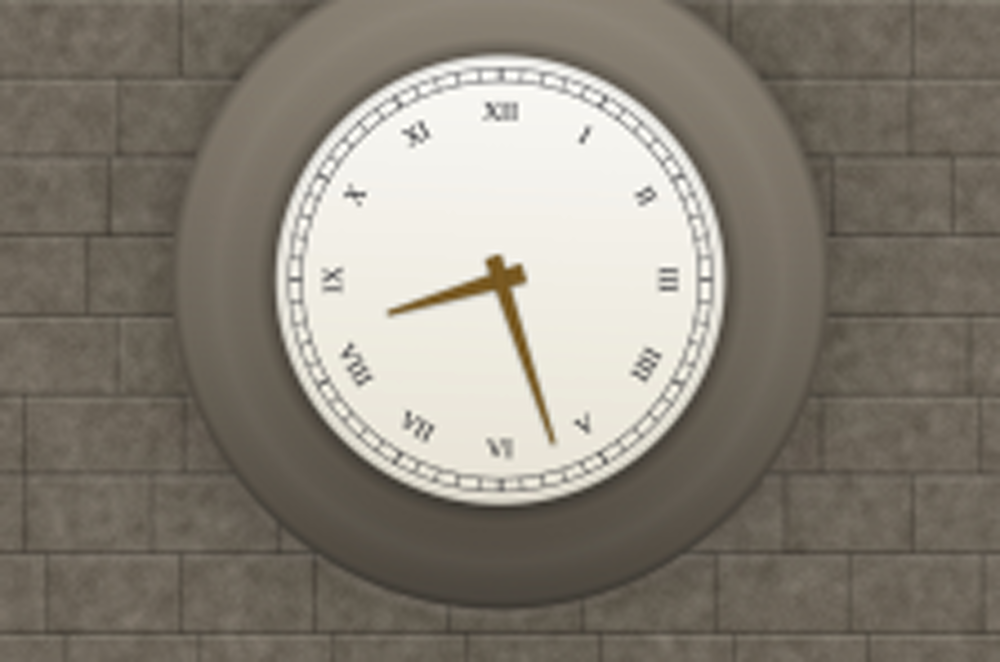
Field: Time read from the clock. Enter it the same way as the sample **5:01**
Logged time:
**8:27**
